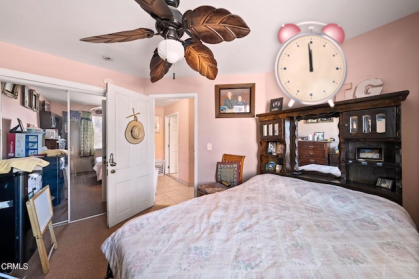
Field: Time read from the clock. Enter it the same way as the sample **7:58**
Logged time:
**11:59**
